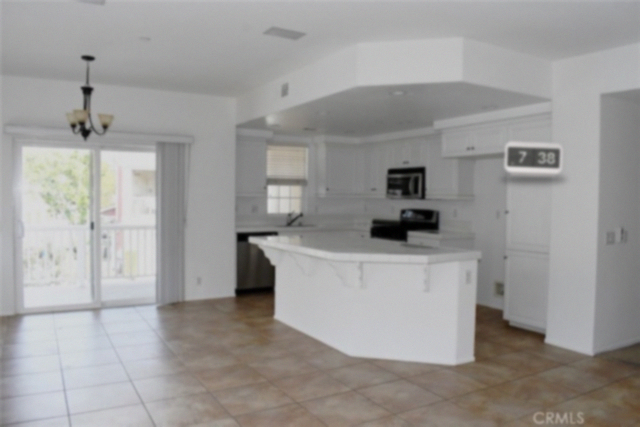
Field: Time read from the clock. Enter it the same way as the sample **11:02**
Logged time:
**7:38**
